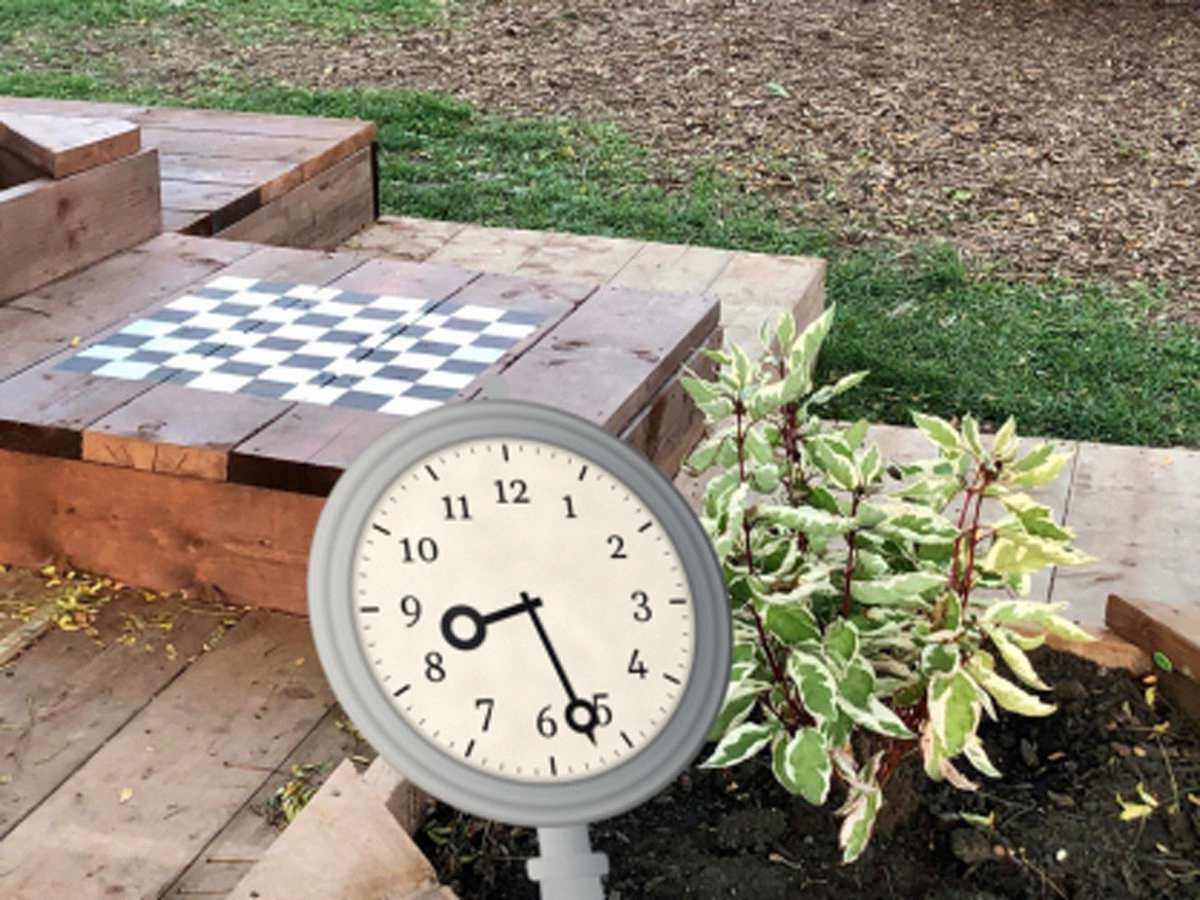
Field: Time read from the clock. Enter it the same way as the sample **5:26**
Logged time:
**8:27**
